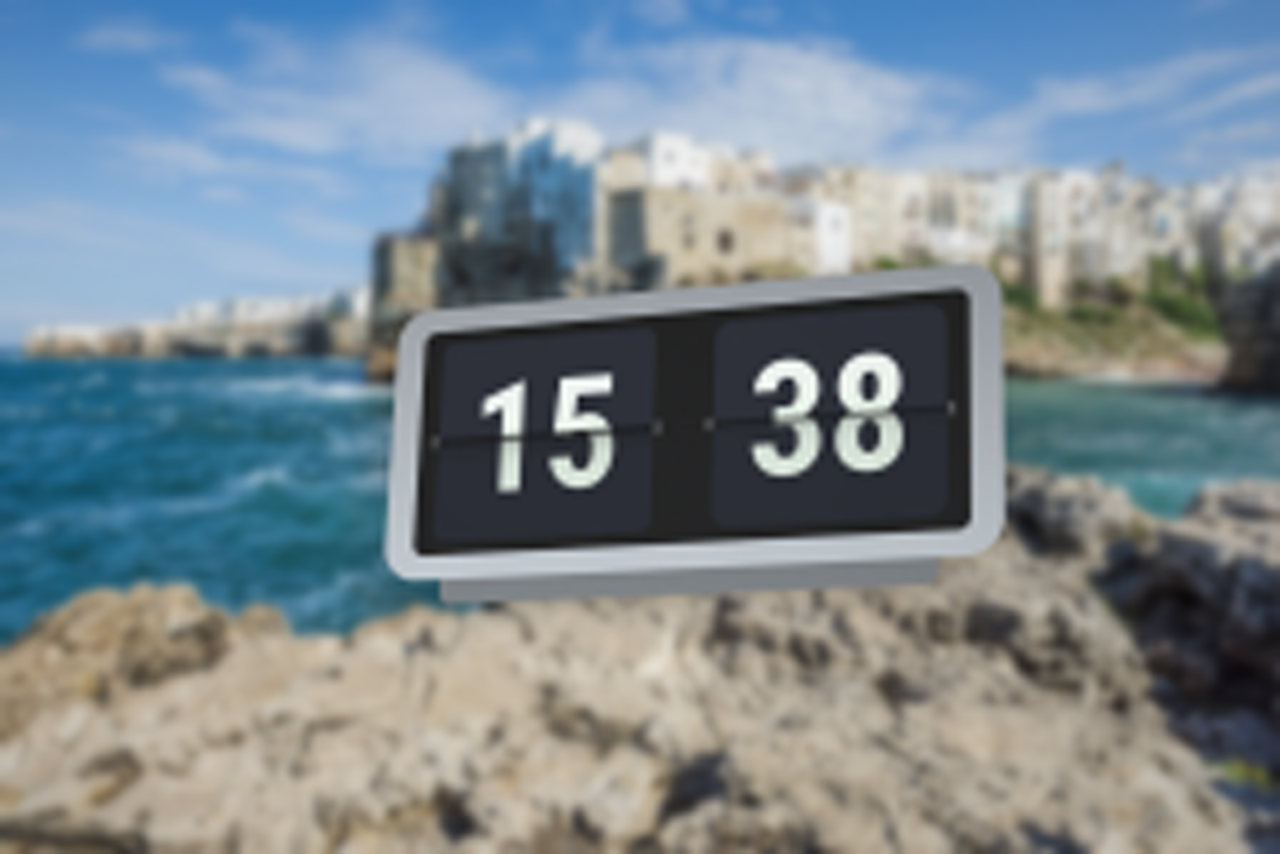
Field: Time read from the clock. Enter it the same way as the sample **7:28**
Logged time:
**15:38**
